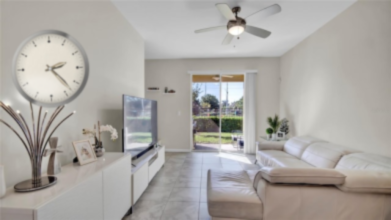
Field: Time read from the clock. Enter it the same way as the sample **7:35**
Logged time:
**2:23**
